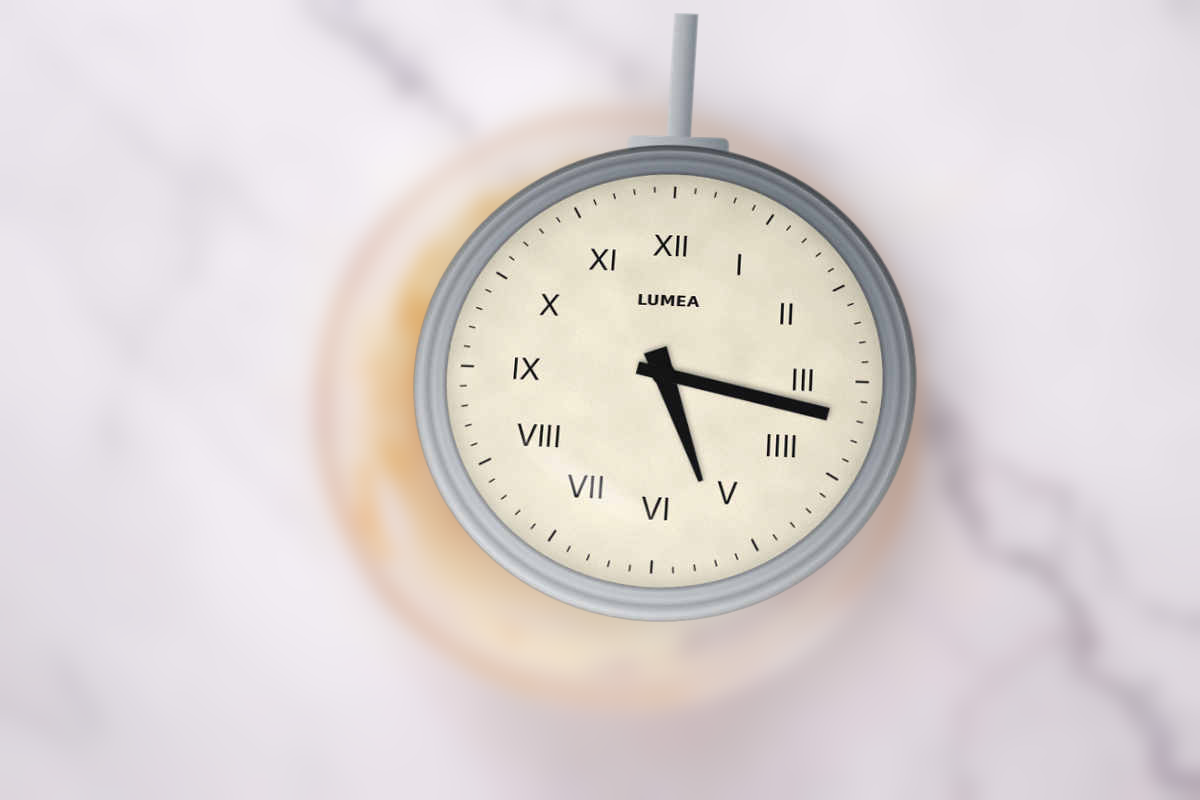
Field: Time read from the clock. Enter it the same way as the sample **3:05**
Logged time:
**5:17**
